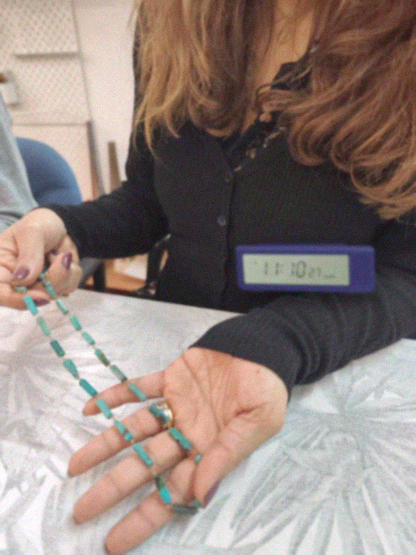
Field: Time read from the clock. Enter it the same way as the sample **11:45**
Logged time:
**11:10**
